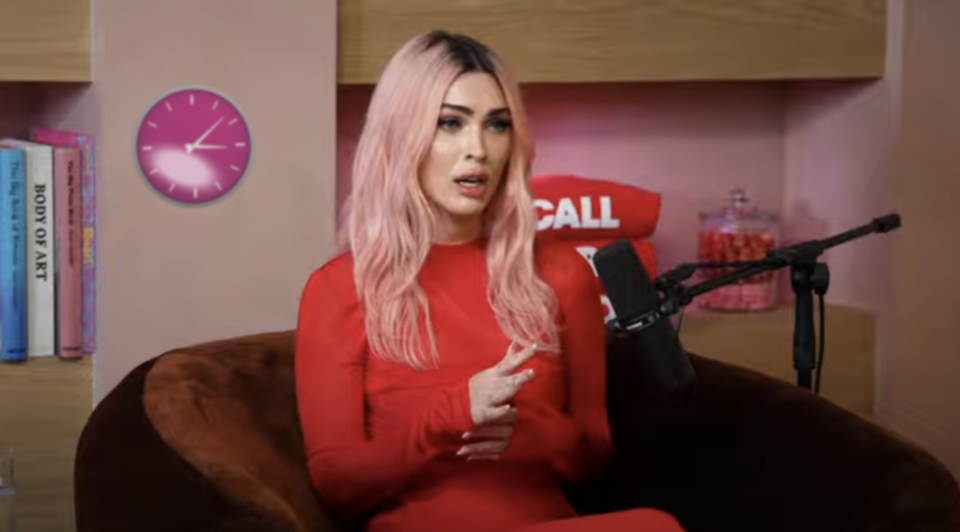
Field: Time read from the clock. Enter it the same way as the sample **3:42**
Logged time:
**3:08**
